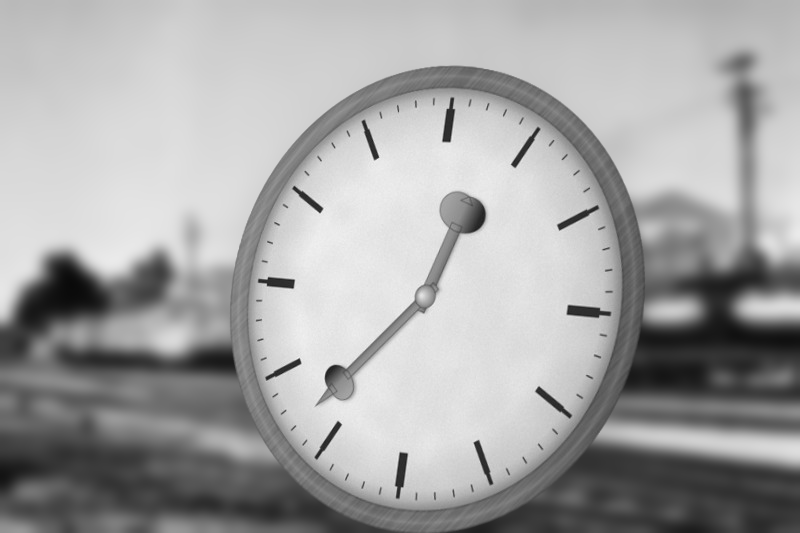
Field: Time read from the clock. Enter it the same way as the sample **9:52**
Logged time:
**12:37**
